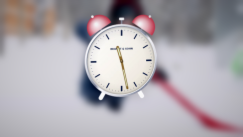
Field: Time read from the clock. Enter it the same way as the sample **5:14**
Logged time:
**11:28**
